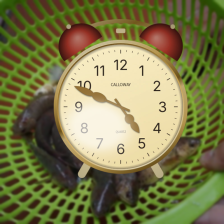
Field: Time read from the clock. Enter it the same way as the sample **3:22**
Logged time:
**4:49**
